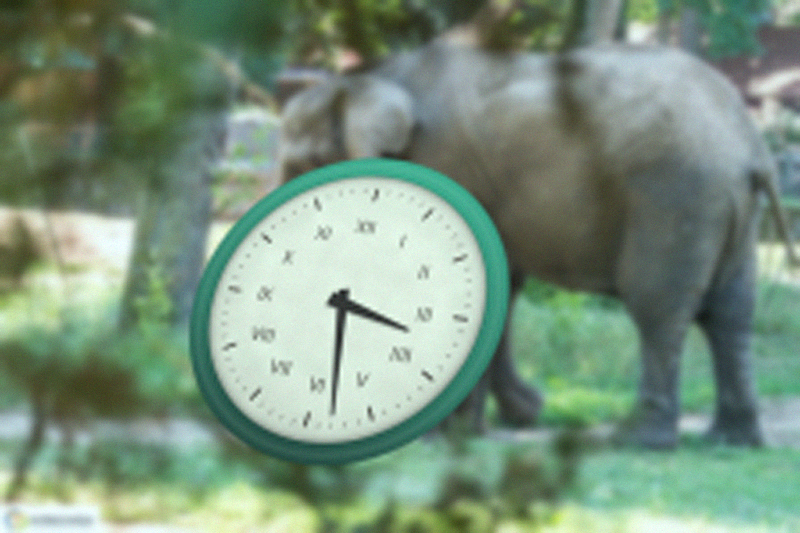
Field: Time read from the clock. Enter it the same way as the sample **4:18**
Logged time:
**3:28**
